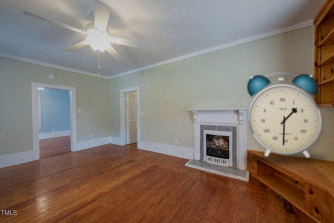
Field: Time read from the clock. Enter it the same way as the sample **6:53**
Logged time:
**1:31**
